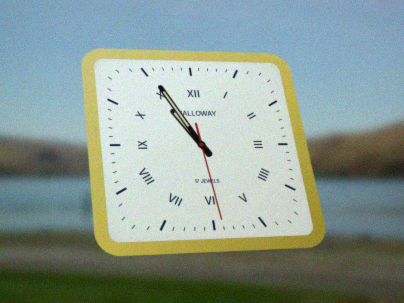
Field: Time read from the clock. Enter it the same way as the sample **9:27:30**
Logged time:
**10:55:29**
